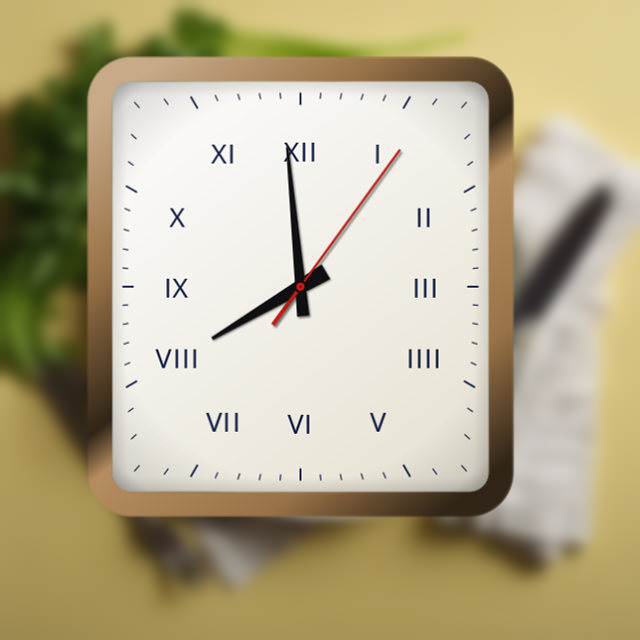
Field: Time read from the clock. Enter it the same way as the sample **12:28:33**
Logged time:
**7:59:06**
